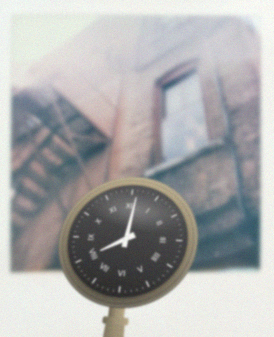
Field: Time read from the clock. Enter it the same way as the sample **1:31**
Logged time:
**8:01**
